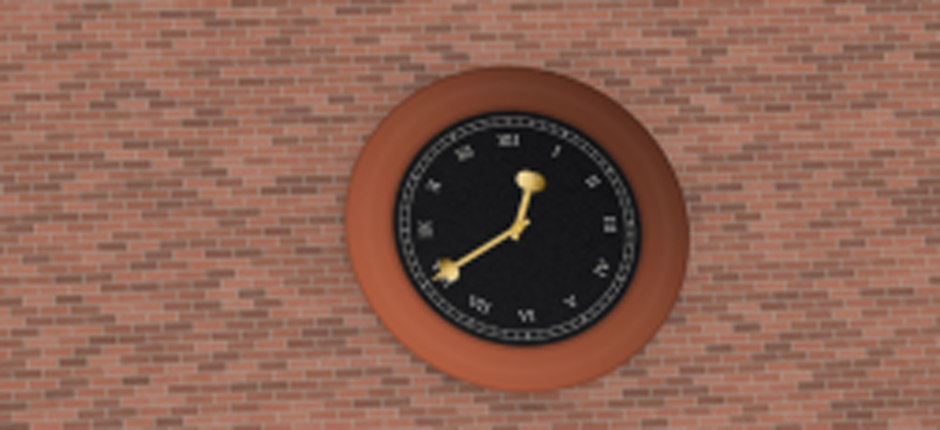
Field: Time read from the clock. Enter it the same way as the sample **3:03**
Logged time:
**12:40**
